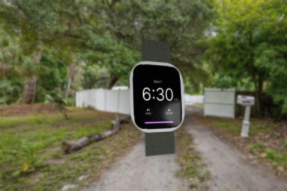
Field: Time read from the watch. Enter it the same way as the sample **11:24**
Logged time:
**6:30**
